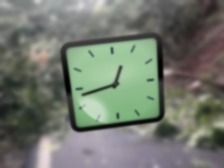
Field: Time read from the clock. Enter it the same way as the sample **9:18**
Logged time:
**12:43**
